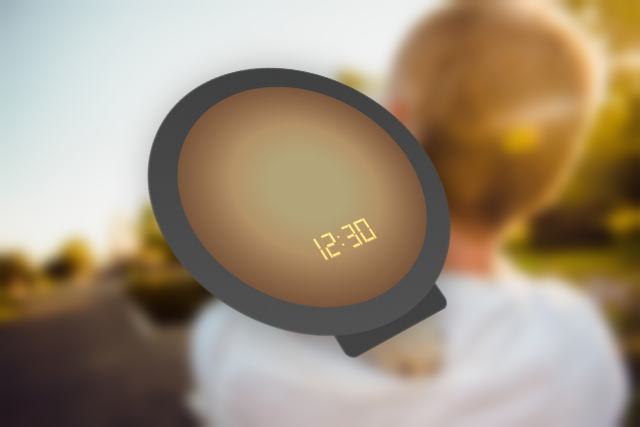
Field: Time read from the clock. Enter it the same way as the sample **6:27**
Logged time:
**12:30**
